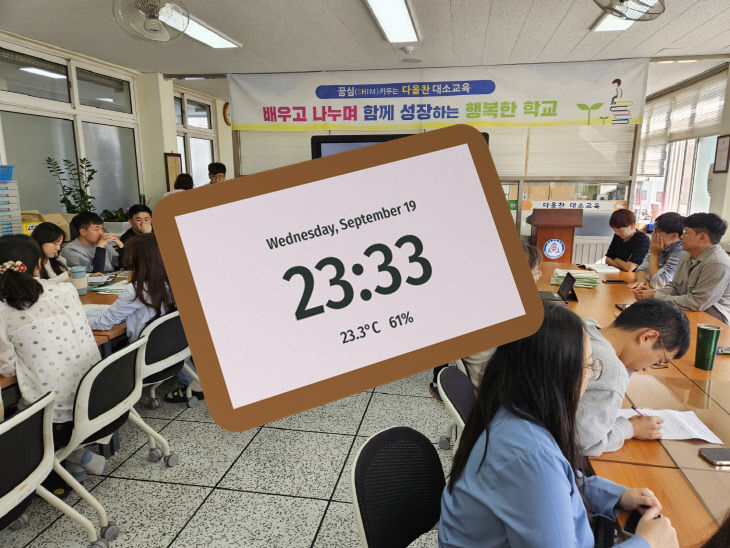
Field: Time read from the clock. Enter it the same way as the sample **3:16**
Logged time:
**23:33**
